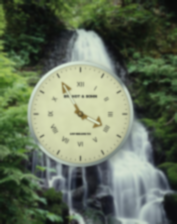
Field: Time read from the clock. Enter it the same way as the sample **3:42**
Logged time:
**3:55**
